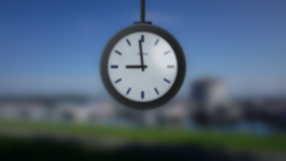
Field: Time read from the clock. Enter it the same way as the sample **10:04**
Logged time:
**8:59**
